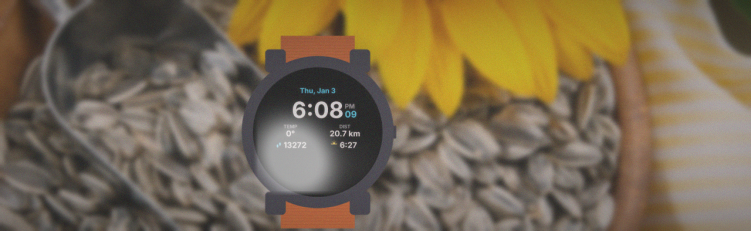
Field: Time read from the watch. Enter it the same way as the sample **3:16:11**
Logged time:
**6:08:09**
